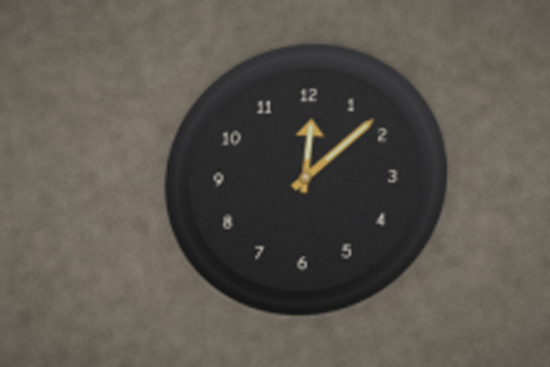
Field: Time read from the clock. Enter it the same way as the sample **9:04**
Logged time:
**12:08**
